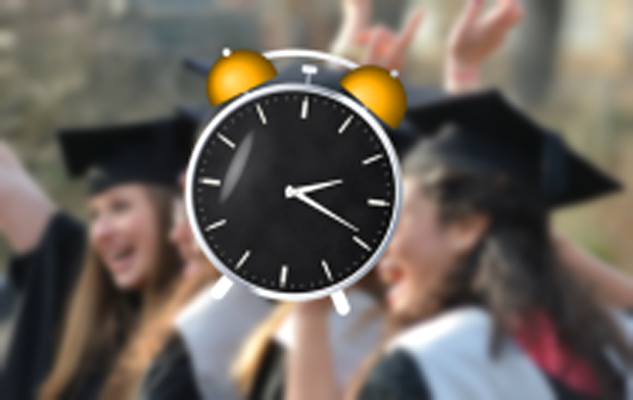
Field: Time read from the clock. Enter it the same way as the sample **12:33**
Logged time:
**2:19**
